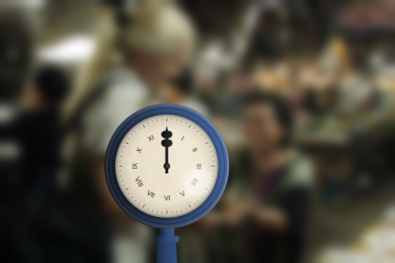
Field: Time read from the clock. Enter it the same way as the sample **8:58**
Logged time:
**12:00**
